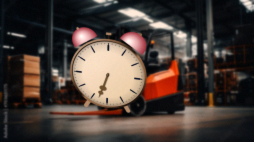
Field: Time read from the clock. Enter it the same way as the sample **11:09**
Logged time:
**6:33**
